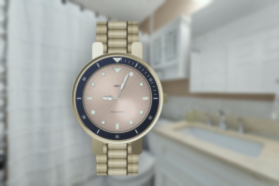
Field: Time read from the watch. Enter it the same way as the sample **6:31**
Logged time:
**9:04**
